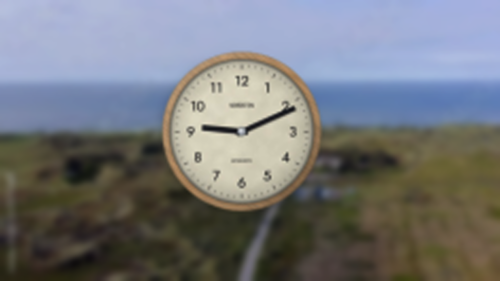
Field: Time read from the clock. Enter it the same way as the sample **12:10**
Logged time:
**9:11**
